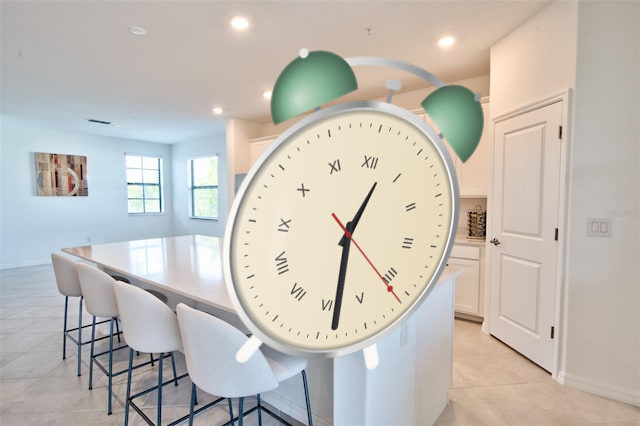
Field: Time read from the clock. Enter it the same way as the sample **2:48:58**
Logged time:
**12:28:21**
